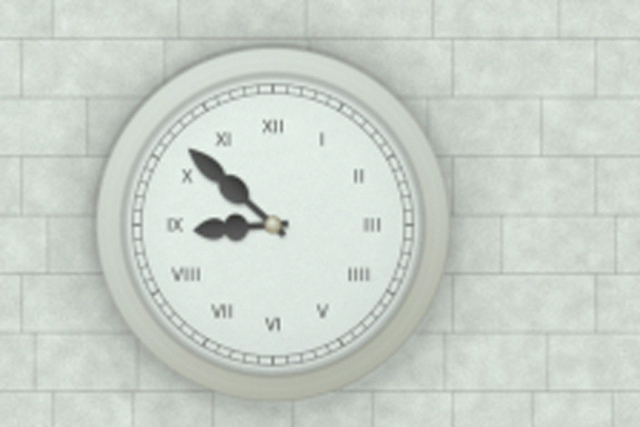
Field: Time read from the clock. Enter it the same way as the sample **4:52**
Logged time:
**8:52**
